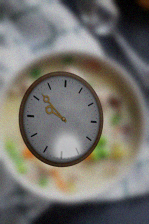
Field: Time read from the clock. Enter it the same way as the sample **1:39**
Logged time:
**9:52**
